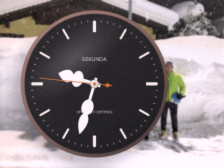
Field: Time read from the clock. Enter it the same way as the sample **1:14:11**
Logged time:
**9:32:46**
